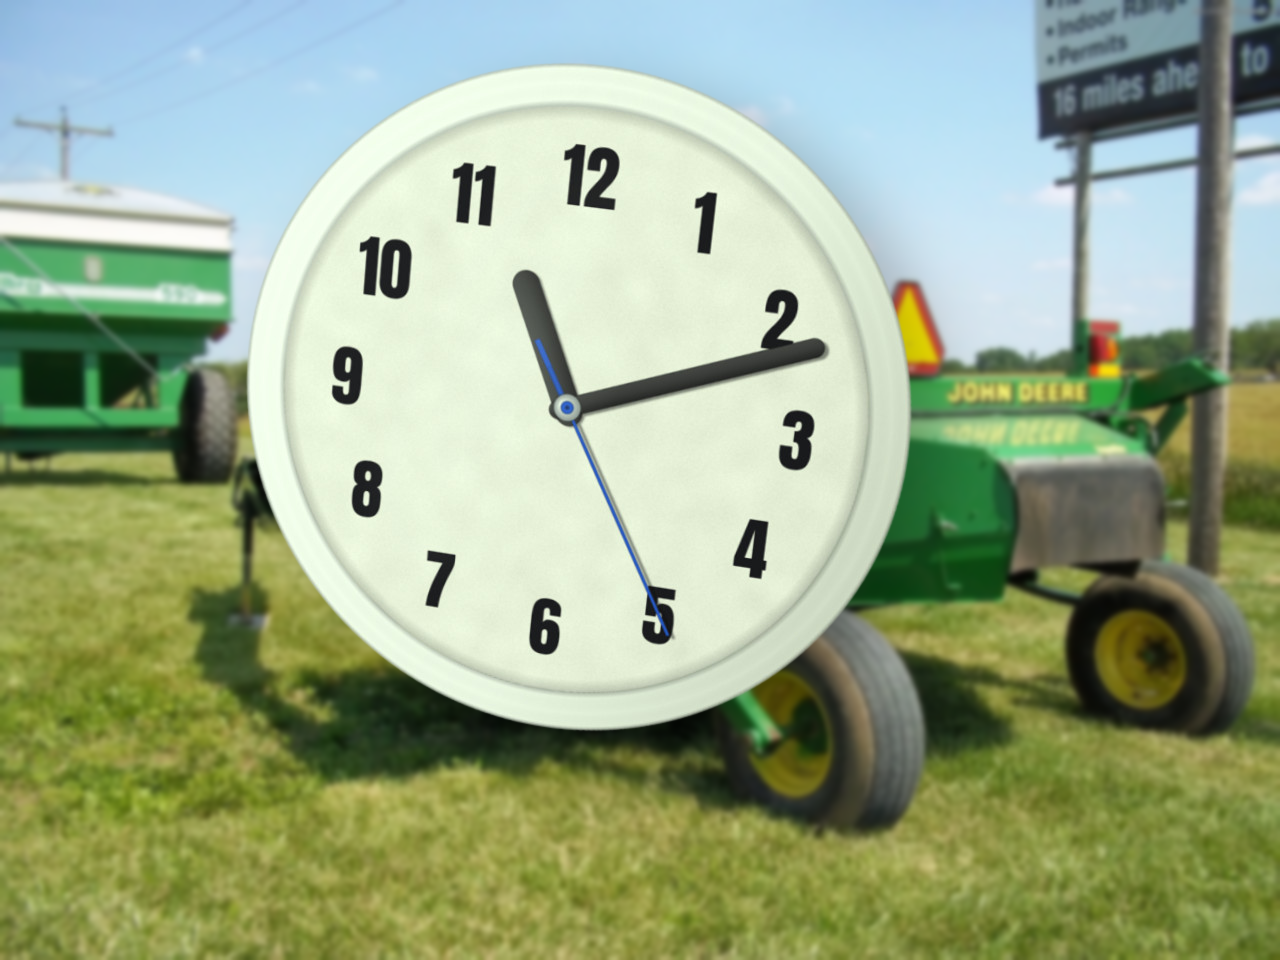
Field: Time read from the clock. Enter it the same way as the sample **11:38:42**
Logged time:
**11:11:25**
